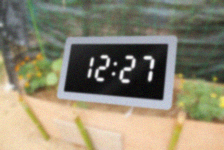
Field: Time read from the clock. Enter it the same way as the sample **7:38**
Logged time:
**12:27**
